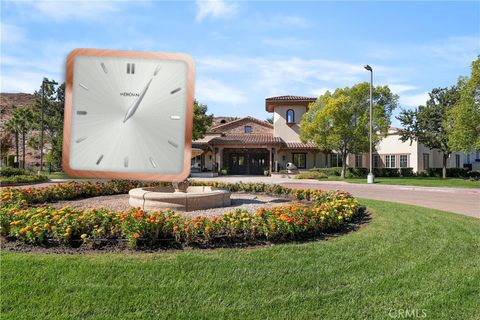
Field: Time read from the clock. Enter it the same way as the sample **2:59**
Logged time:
**1:05**
